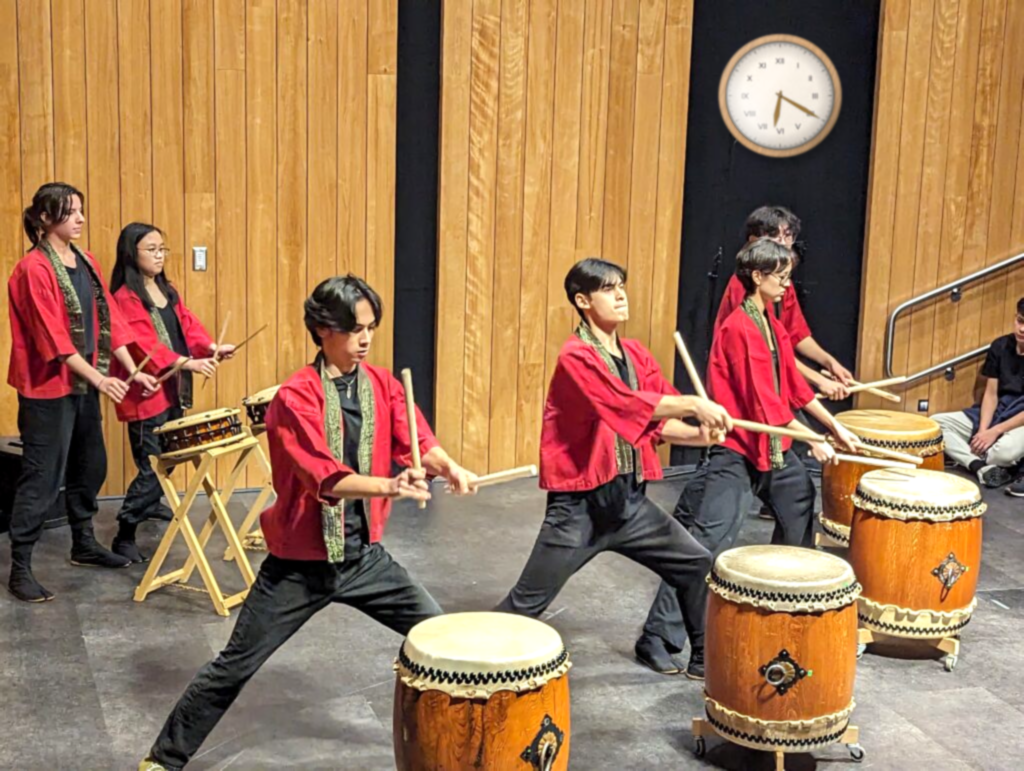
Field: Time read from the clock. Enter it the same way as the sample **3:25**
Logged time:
**6:20**
